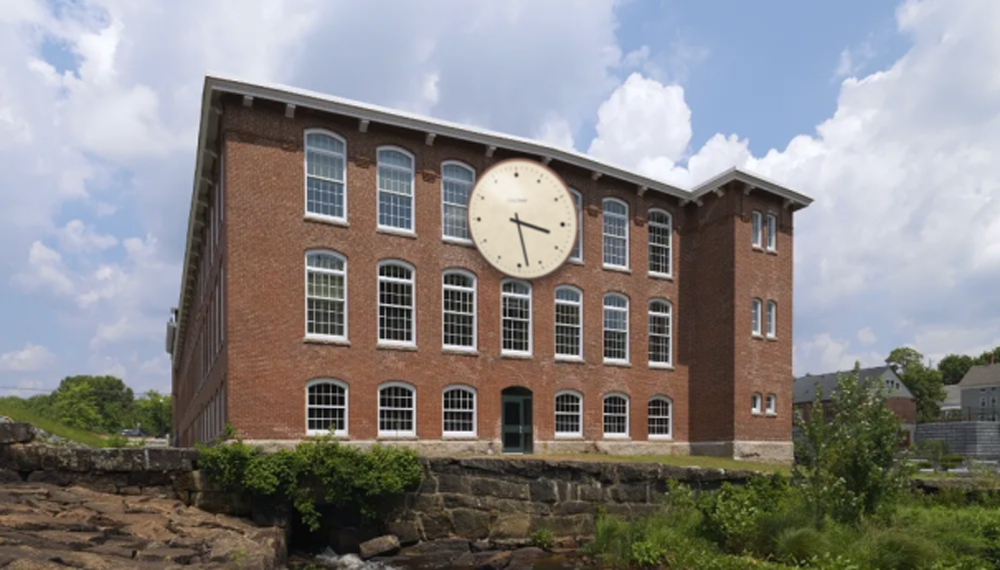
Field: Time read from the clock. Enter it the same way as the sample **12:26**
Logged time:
**3:28**
